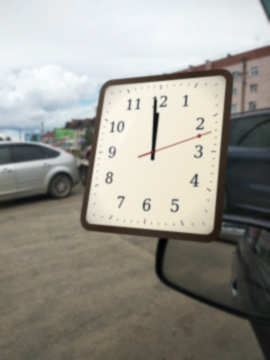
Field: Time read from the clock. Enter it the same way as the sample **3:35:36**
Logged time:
**11:59:12**
